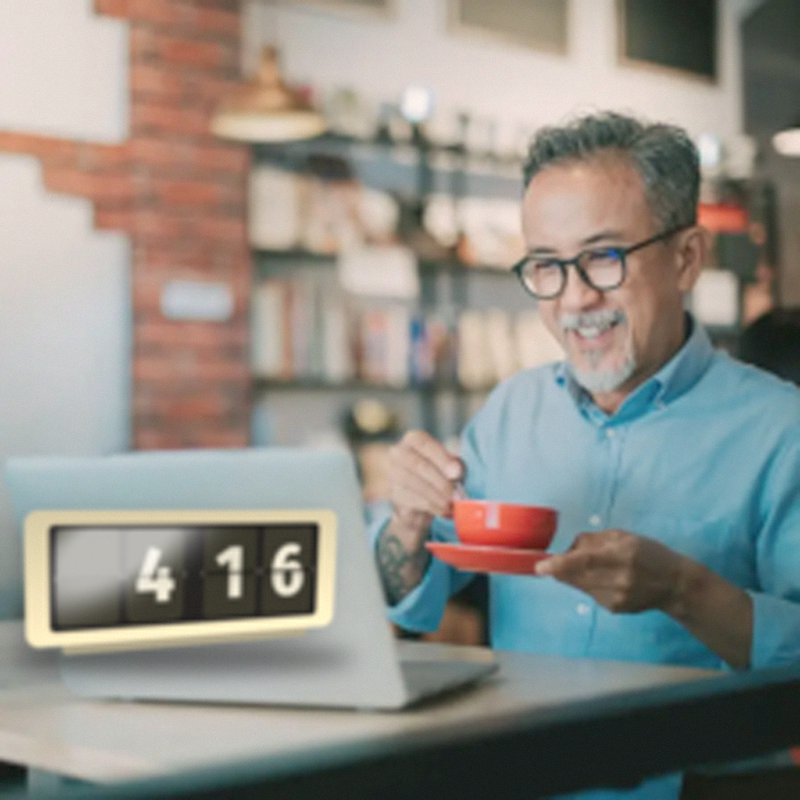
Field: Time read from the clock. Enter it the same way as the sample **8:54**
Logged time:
**4:16**
